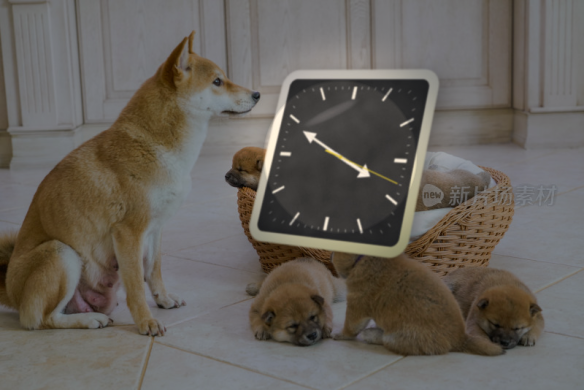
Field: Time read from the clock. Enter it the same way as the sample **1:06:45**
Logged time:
**3:49:18**
